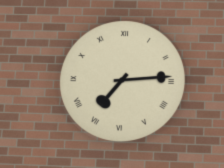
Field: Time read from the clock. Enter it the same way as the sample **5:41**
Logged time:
**7:14**
